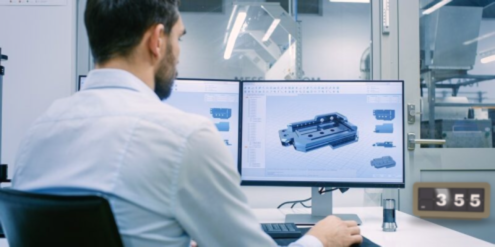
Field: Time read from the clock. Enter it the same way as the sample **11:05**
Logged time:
**3:55**
